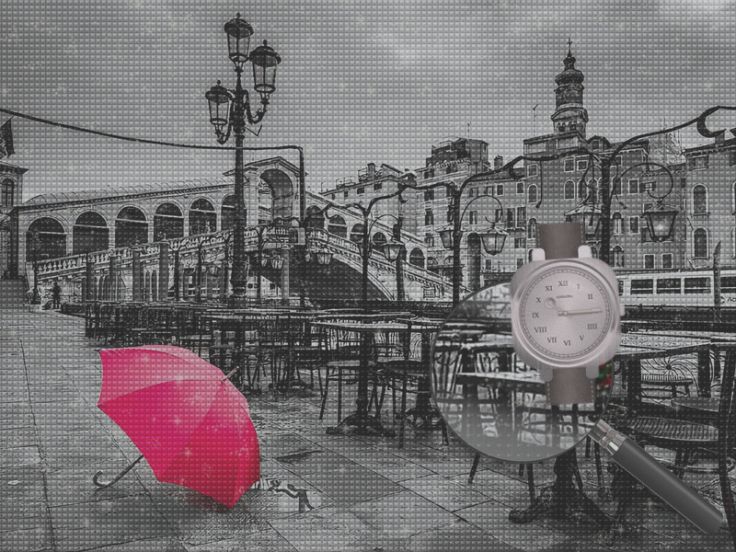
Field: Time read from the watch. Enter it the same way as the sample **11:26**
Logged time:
**10:15**
